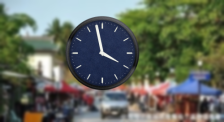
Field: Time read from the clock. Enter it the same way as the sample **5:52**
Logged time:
**3:58**
